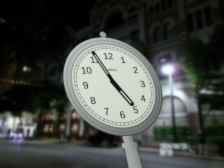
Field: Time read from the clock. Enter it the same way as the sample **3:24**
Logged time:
**4:56**
